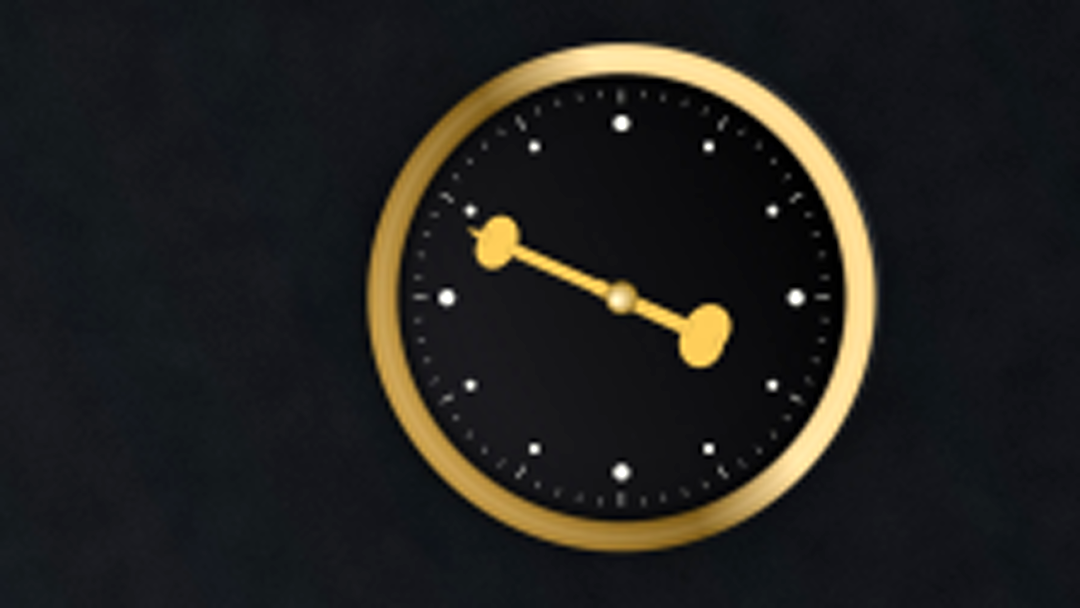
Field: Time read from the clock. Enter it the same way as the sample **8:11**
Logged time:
**3:49**
